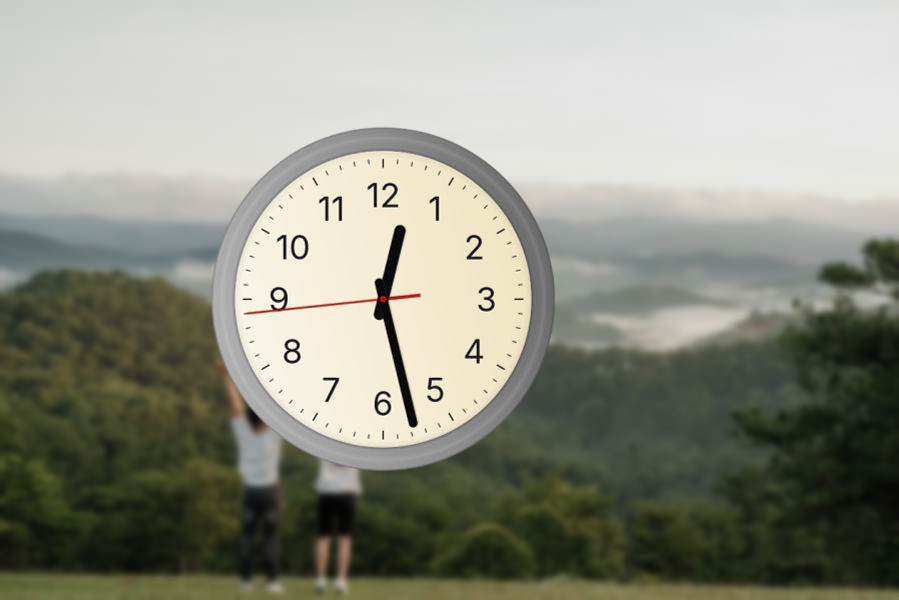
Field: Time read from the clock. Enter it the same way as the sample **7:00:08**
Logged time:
**12:27:44**
